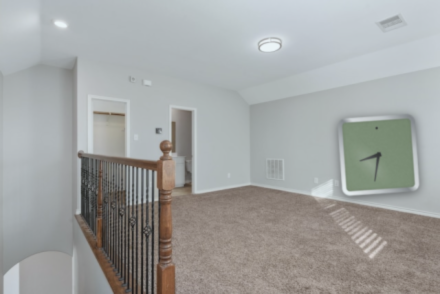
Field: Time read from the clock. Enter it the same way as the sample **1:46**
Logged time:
**8:32**
